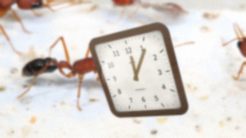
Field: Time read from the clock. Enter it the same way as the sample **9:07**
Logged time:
**12:06**
